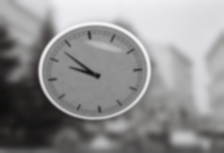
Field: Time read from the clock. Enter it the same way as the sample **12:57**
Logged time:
**9:53**
